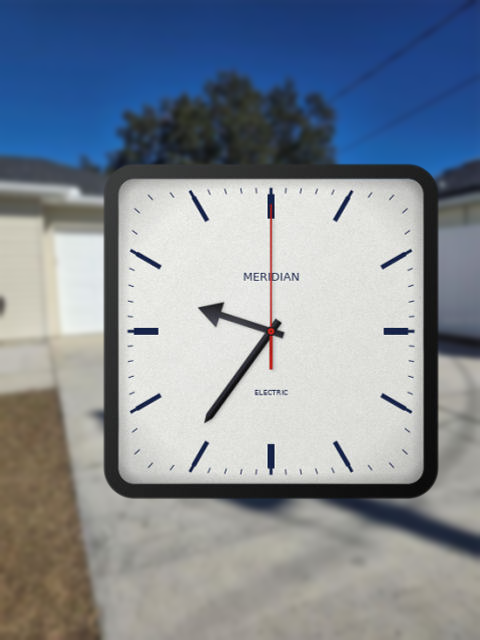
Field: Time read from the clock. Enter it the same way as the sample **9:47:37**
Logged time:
**9:36:00**
